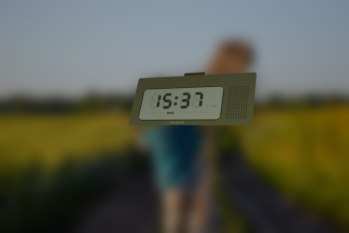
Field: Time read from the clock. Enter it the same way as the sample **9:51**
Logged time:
**15:37**
